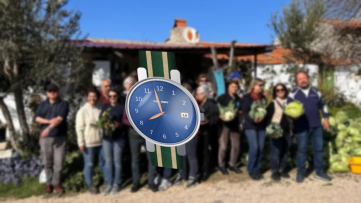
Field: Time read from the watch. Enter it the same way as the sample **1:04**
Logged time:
**7:58**
